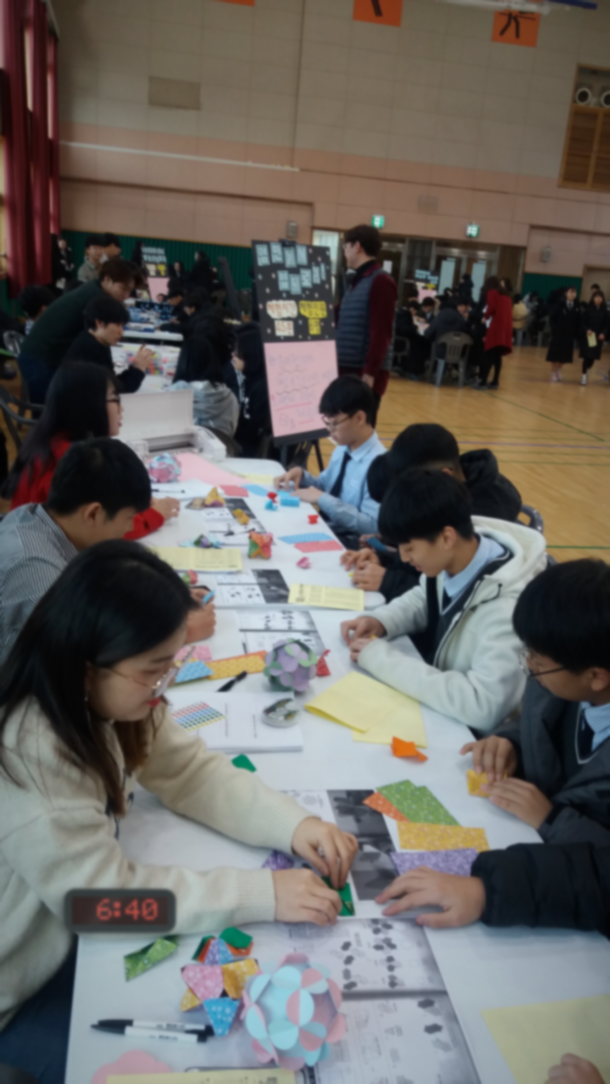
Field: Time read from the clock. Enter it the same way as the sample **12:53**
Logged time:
**6:40**
